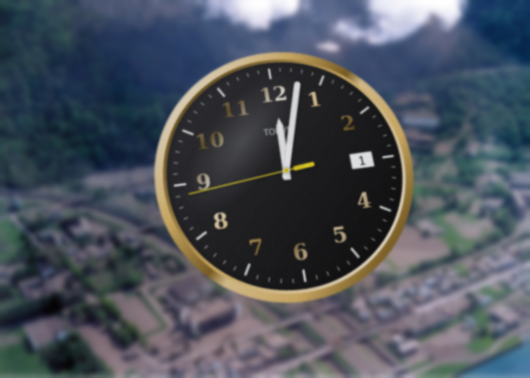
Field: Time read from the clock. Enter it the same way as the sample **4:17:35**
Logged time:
**12:02:44**
